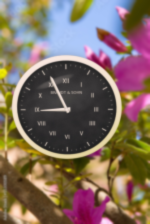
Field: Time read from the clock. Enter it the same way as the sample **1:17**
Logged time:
**8:56**
